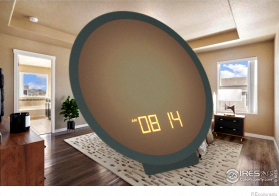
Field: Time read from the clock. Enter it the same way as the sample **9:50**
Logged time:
**8:14**
